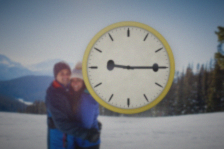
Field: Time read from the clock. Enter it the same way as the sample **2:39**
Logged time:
**9:15**
